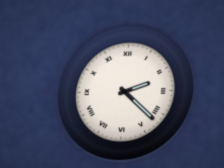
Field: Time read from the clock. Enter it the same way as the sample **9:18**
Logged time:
**2:22**
